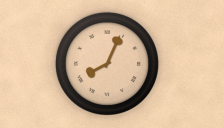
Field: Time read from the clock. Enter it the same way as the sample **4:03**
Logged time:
**8:04**
